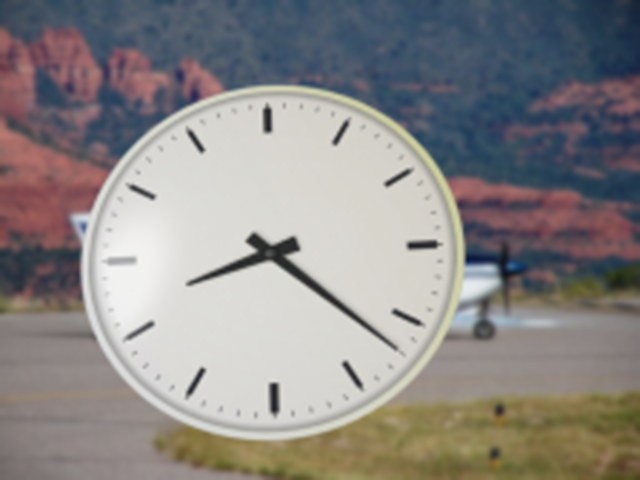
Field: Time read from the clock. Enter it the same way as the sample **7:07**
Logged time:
**8:22**
